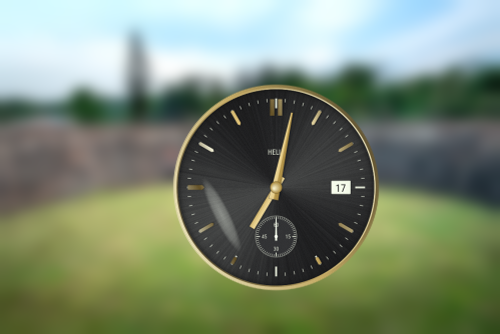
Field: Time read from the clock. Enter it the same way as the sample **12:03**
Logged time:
**7:02**
